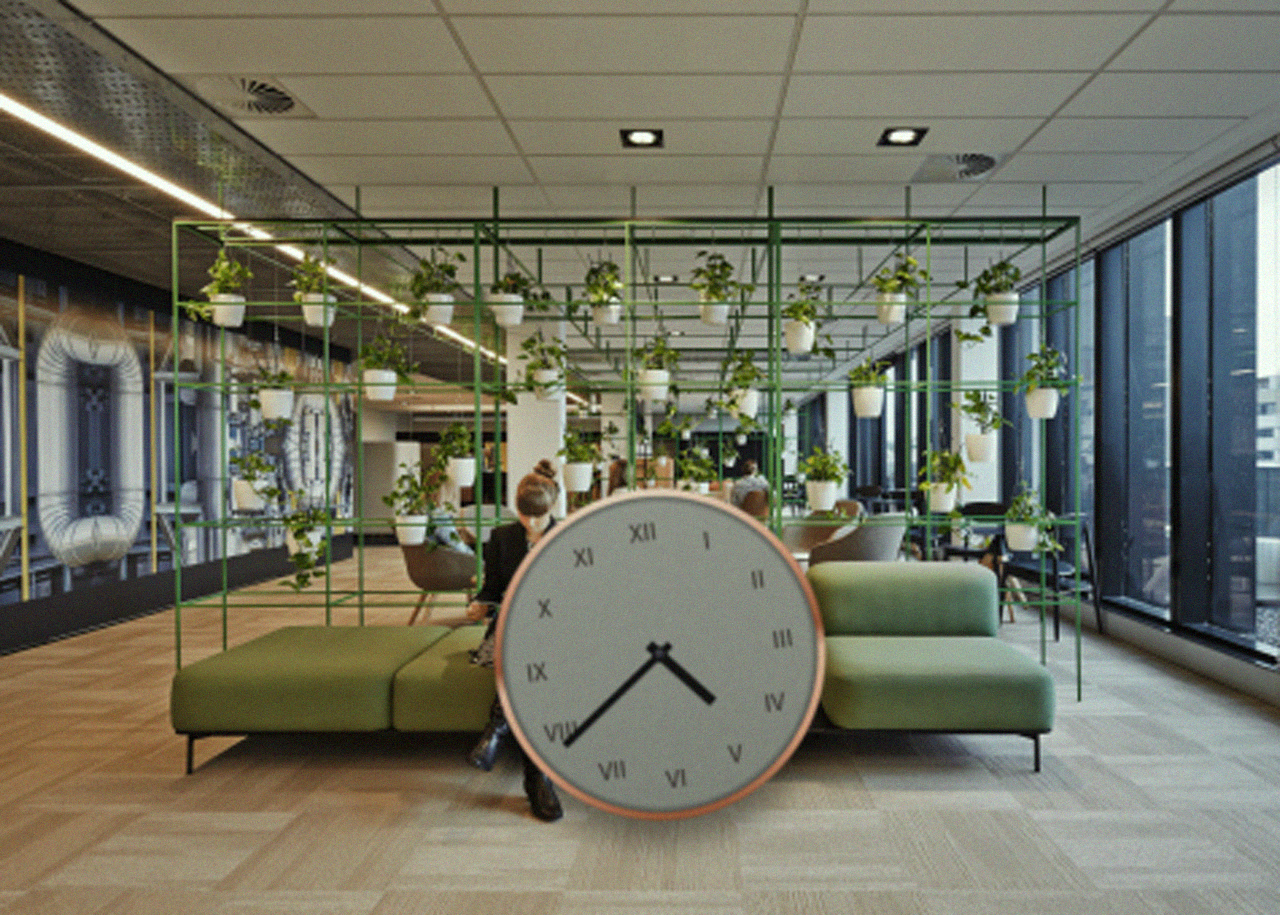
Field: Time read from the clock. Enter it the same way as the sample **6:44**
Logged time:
**4:39**
